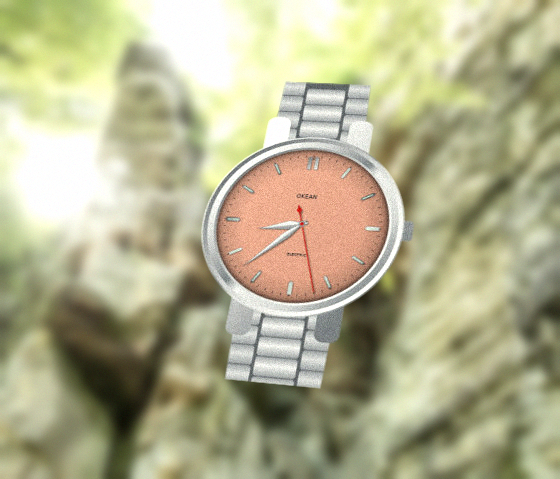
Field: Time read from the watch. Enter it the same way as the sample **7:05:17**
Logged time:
**8:37:27**
